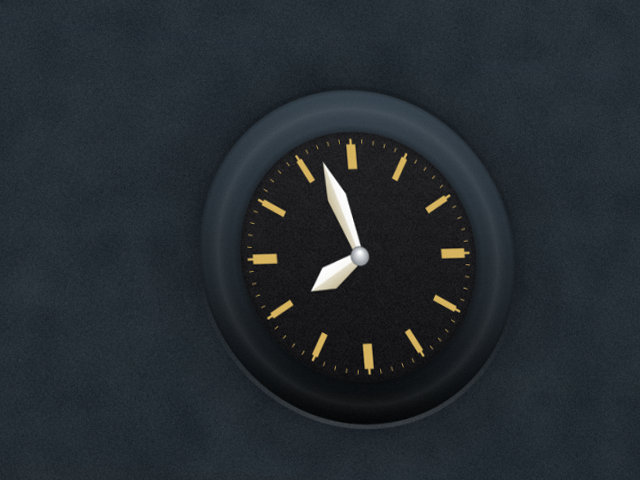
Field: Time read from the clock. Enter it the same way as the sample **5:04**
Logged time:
**7:57**
